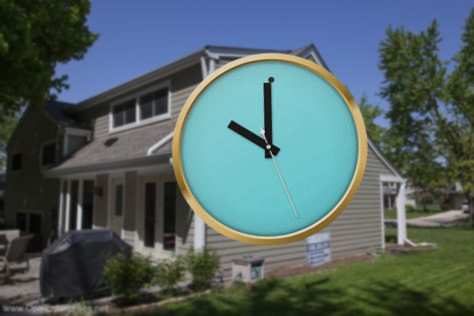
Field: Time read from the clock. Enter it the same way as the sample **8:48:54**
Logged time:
**9:59:26**
